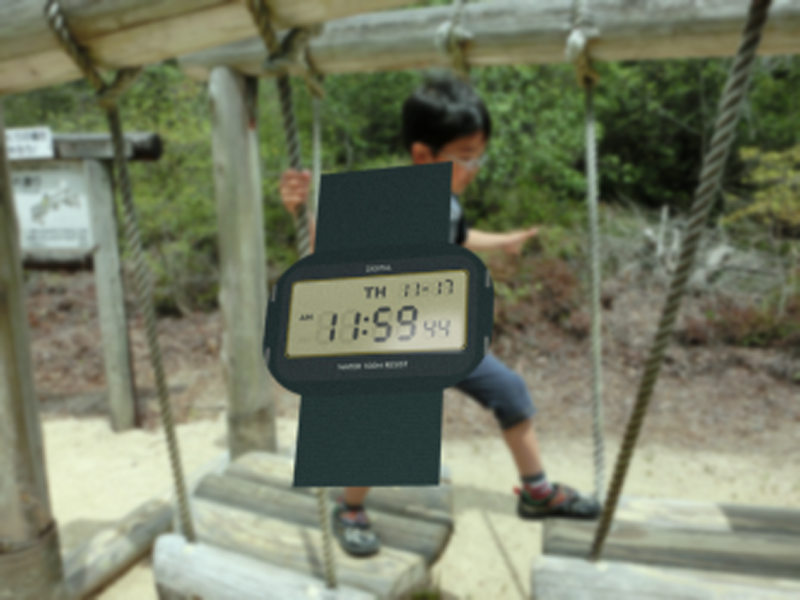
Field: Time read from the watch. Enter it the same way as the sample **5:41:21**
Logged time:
**11:59:44**
